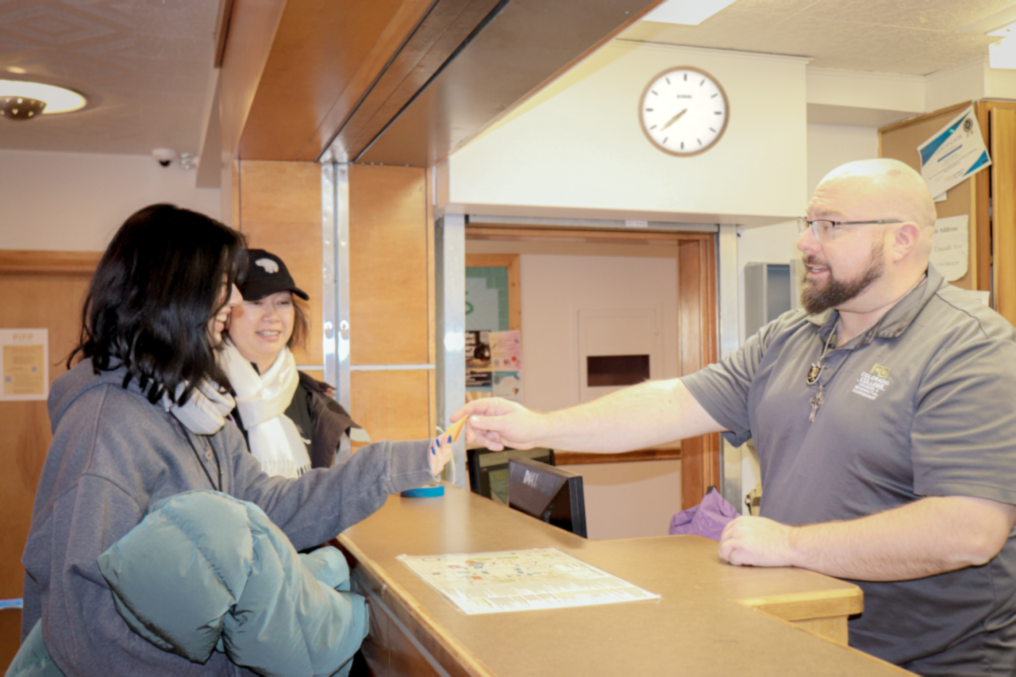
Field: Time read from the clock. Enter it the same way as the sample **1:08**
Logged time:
**7:38**
